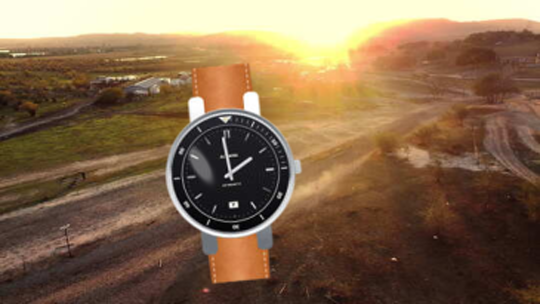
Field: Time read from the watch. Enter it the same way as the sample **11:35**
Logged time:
**1:59**
